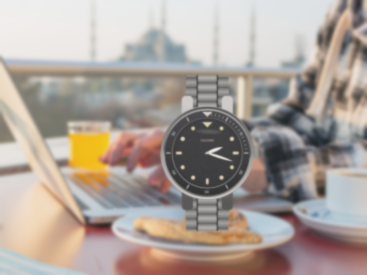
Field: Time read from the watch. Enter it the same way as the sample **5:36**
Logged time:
**2:18**
